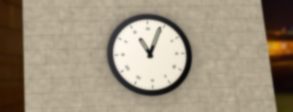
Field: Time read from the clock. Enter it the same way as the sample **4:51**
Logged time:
**11:04**
